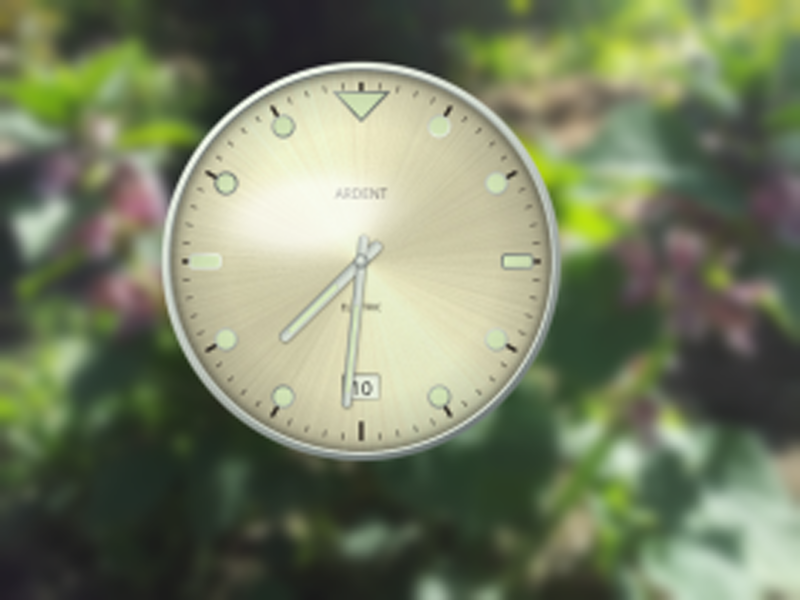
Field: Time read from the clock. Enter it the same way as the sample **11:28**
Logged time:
**7:31**
